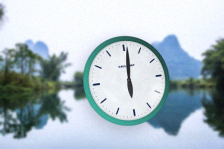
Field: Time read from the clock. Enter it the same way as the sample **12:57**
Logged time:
**6:01**
